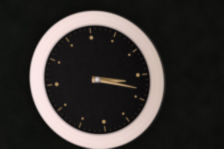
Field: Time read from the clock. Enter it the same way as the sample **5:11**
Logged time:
**3:18**
